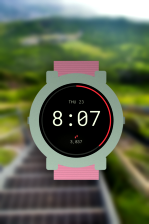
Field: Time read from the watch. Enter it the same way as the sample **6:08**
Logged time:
**8:07**
